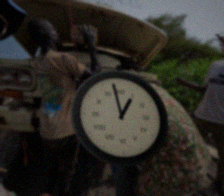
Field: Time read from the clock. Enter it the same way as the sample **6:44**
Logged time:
**12:58**
